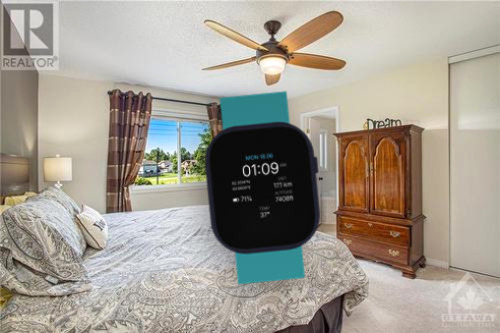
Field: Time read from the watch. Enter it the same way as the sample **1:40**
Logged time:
**1:09**
